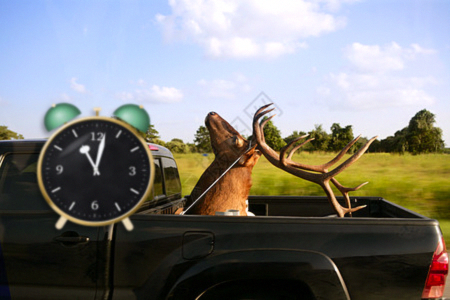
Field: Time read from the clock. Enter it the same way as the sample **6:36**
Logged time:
**11:02**
